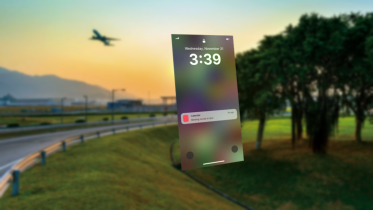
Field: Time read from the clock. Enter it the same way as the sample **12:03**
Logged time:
**3:39**
